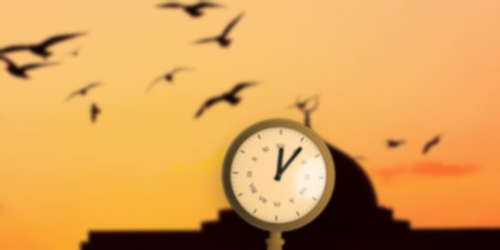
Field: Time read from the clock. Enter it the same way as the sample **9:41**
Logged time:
**12:06**
